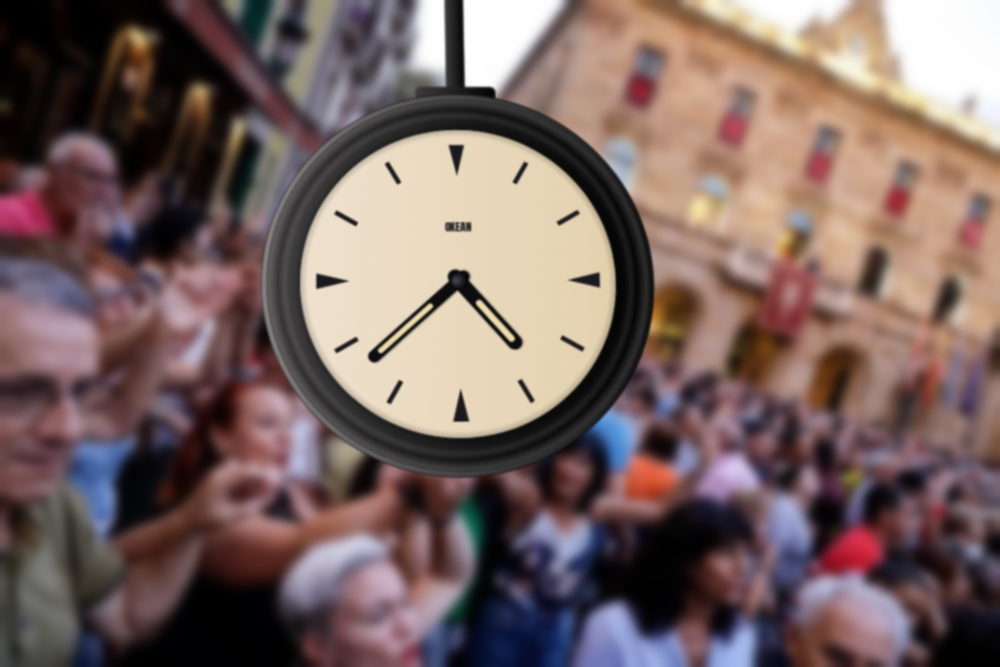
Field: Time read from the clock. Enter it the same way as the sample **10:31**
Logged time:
**4:38**
